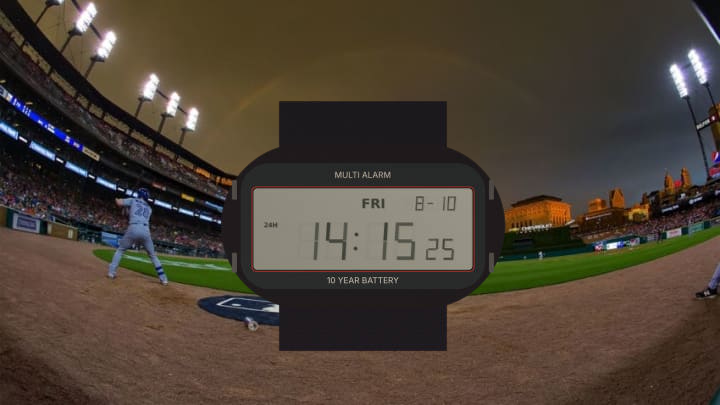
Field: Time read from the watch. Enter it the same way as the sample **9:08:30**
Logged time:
**14:15:25**
